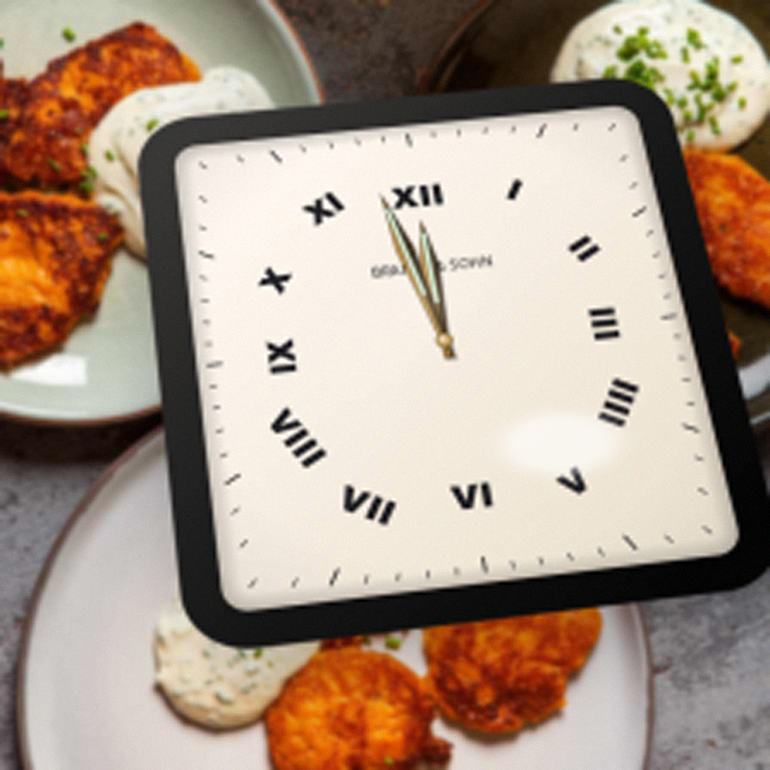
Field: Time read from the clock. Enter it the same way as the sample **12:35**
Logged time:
**11:58**
